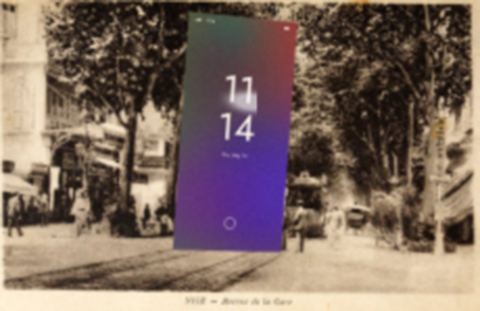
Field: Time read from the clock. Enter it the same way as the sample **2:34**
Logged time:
**11:14**
